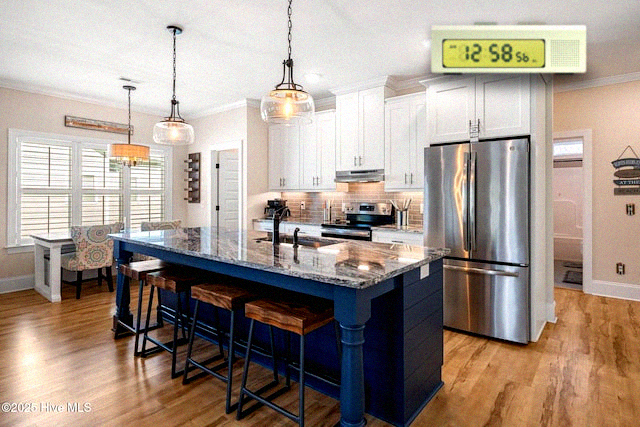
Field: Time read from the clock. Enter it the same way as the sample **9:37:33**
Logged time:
**12:58:56**
